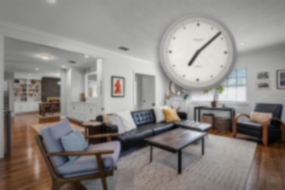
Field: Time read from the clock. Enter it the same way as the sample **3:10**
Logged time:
**7:08**
